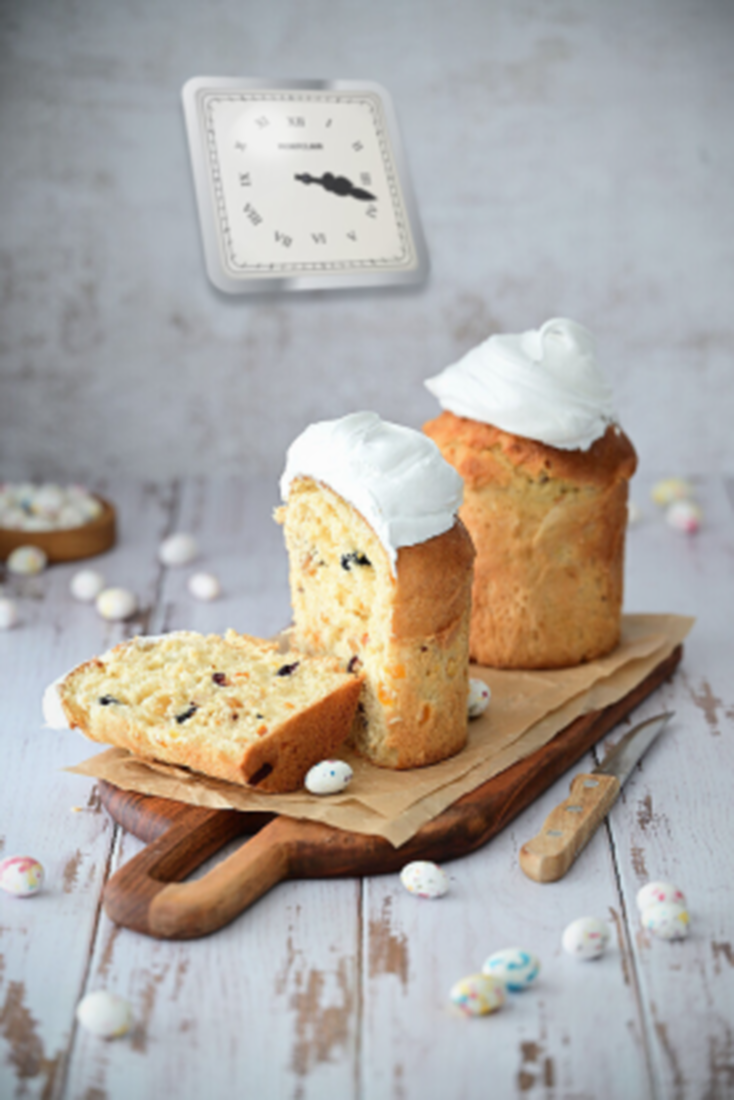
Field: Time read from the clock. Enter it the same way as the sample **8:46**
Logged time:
**3:18**
